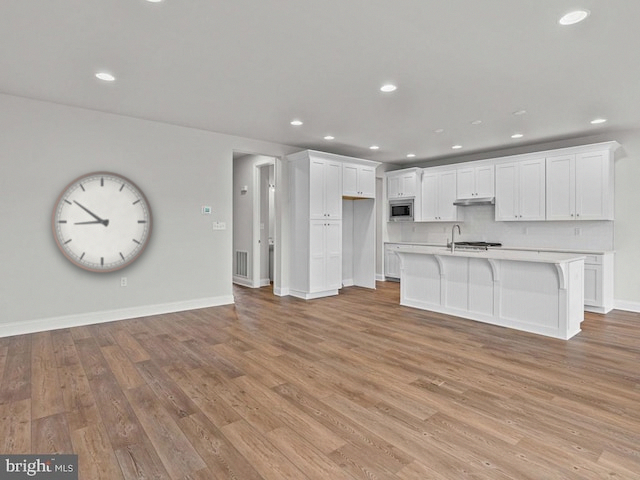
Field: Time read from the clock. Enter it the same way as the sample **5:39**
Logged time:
**8:51**
